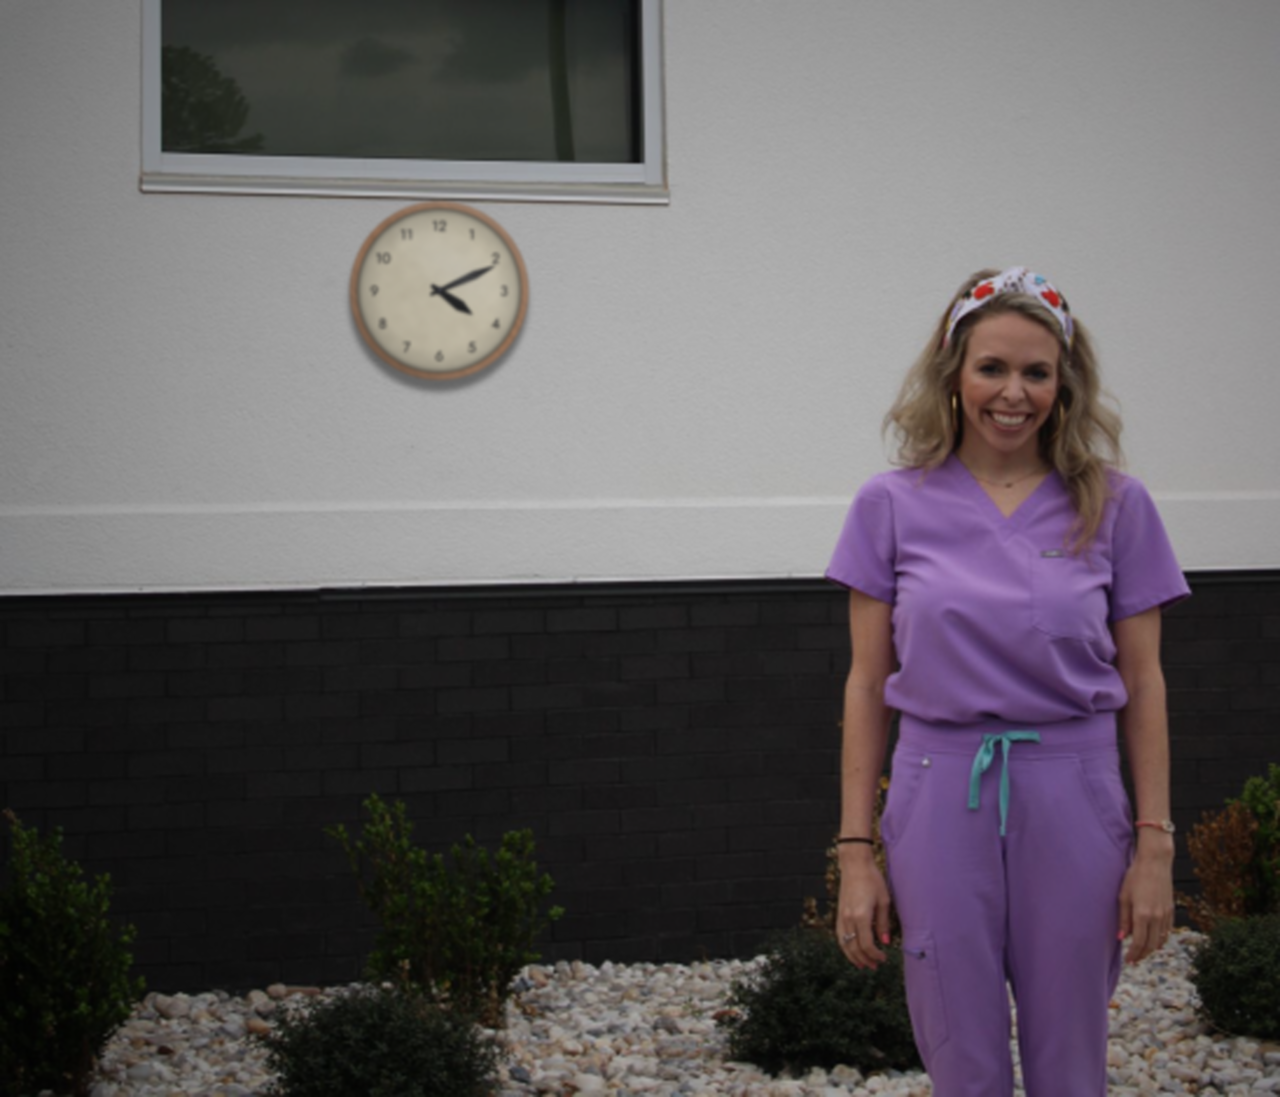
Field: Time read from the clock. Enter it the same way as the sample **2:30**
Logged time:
**4:11**
